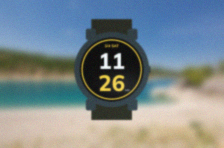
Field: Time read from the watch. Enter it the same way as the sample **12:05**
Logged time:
**11:26**
